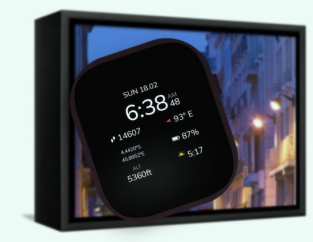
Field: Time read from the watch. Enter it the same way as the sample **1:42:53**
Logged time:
**6:38:48**
